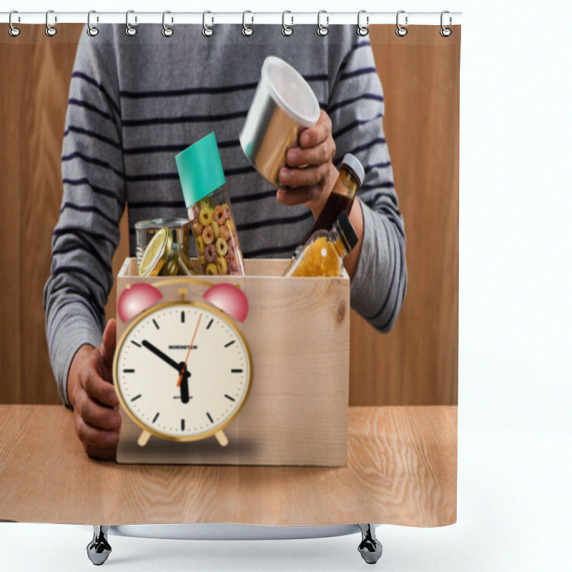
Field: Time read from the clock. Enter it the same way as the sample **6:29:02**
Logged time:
**5:51:03**
